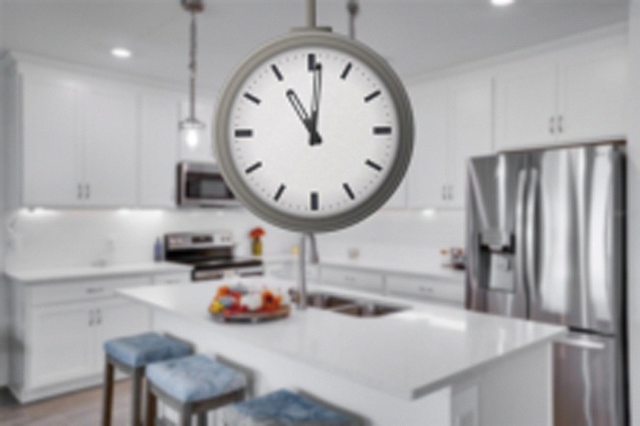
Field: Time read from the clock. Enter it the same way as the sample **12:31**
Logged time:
**11:01**
